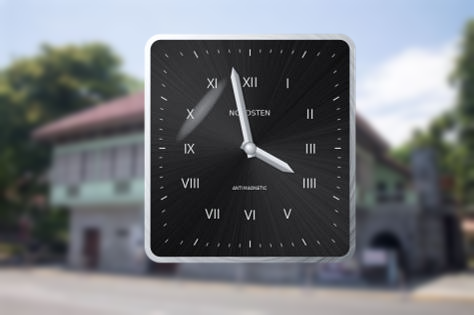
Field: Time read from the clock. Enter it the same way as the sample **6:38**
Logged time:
**3:58**
